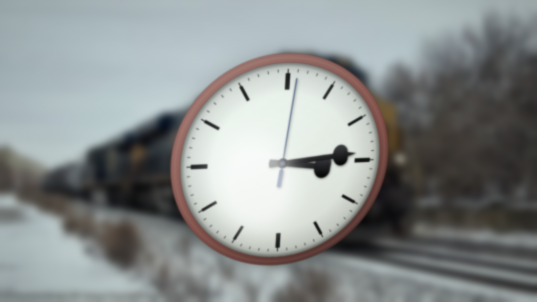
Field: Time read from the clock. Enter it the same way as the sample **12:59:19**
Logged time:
**3:14:01**
